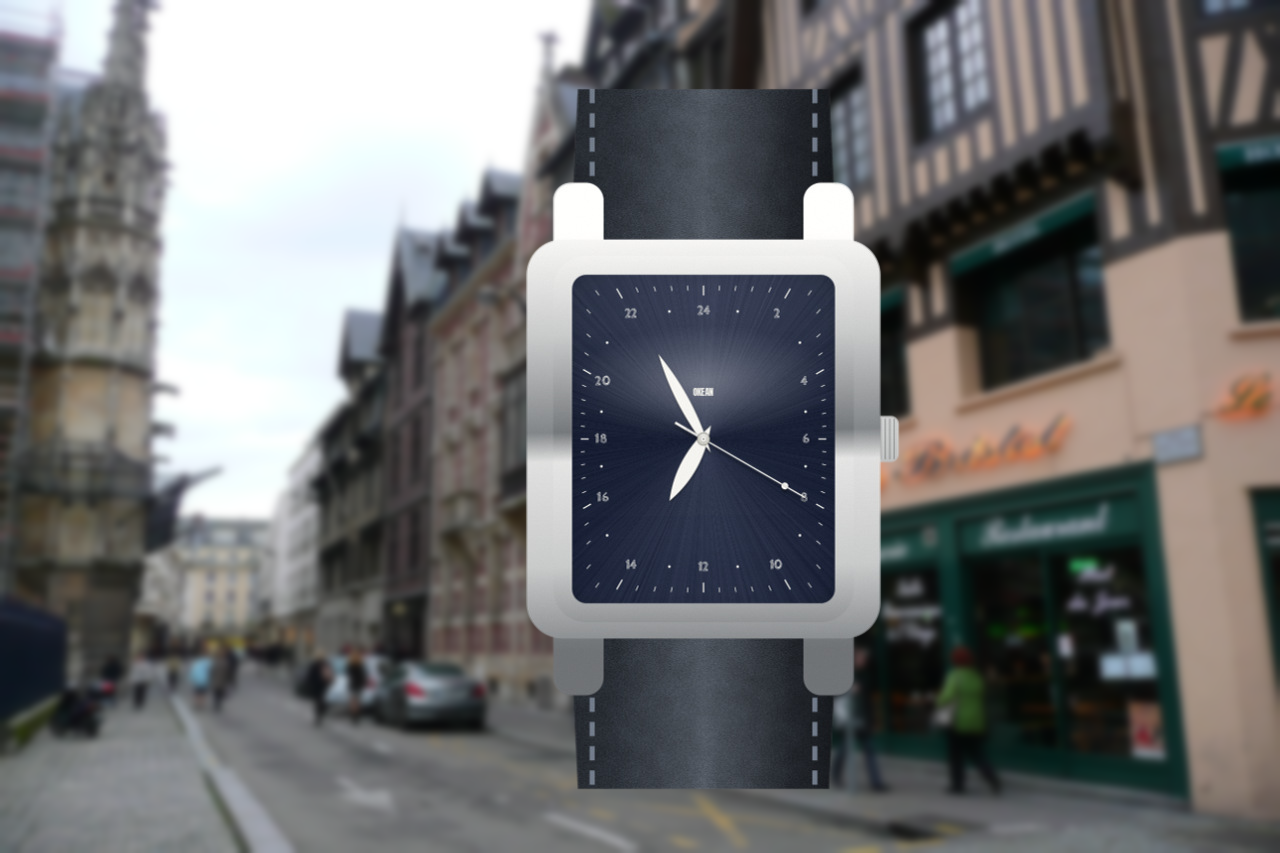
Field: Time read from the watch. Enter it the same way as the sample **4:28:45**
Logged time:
**13:55:20**
